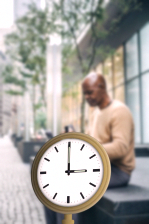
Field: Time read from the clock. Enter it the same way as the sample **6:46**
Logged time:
**3:00**
